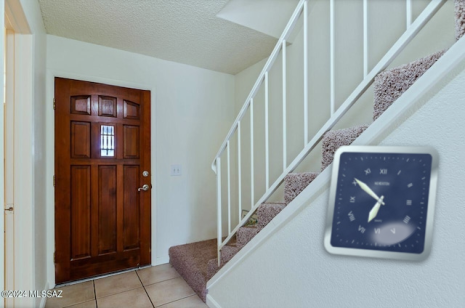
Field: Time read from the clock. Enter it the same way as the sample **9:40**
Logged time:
**6:51**
